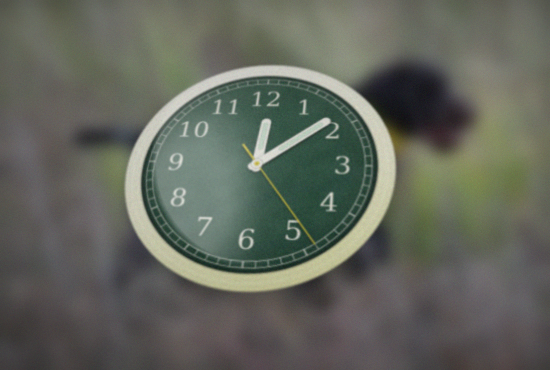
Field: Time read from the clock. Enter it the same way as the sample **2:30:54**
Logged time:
**12:08:24**
